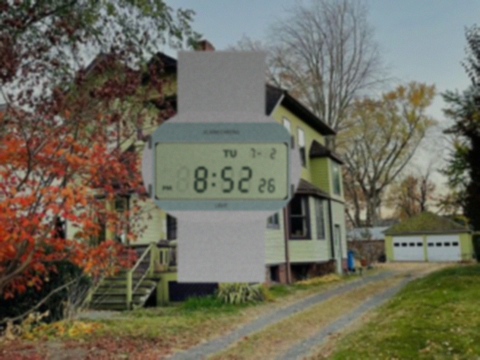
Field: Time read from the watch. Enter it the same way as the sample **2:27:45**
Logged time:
**8:52:26**
